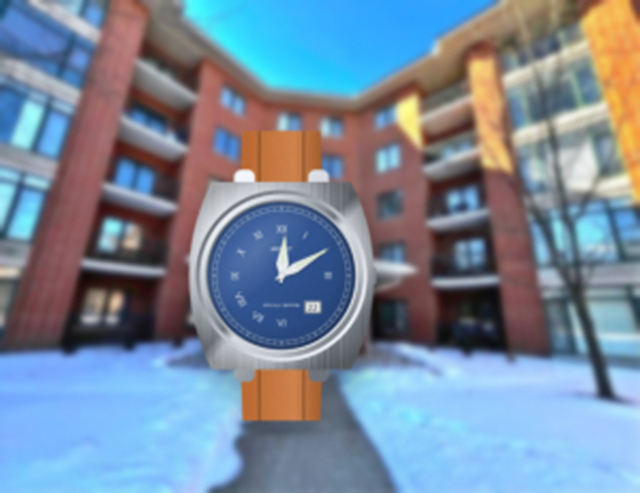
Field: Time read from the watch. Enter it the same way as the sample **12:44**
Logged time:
**12:10**
